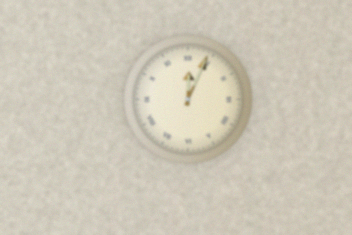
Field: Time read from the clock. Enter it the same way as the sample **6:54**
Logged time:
**12:04**
